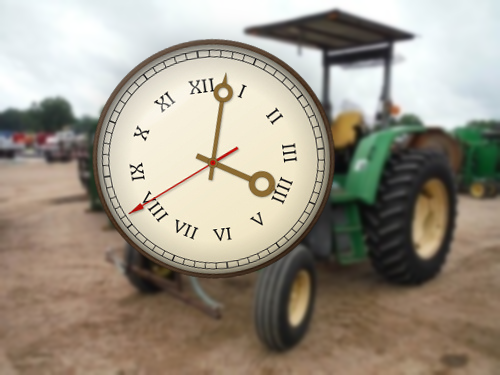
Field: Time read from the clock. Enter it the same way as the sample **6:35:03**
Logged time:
**4:02:41**
